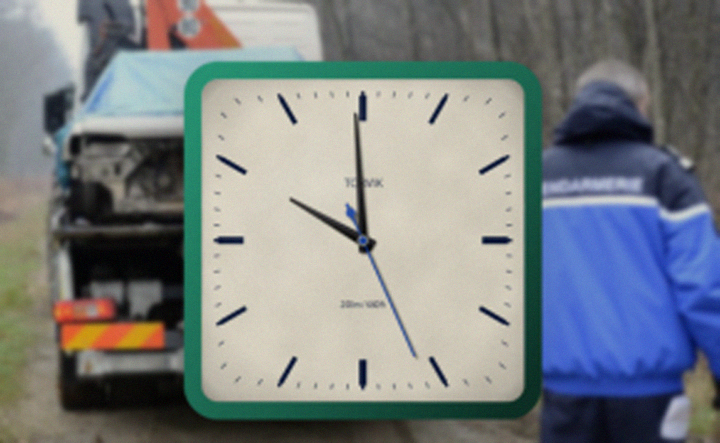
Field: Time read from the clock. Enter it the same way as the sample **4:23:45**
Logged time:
**9:59:26**
